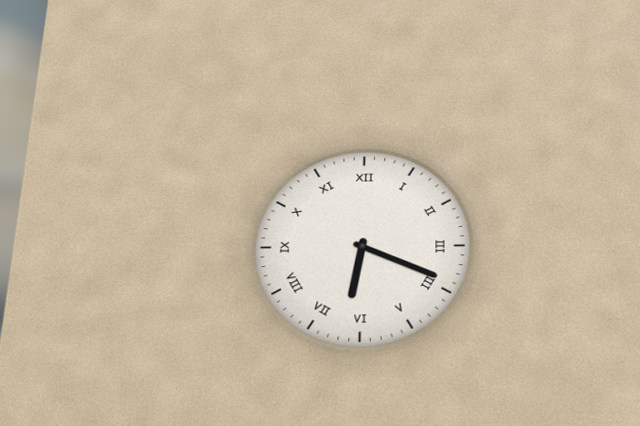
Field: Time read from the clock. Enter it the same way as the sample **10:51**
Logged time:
**6:19**
